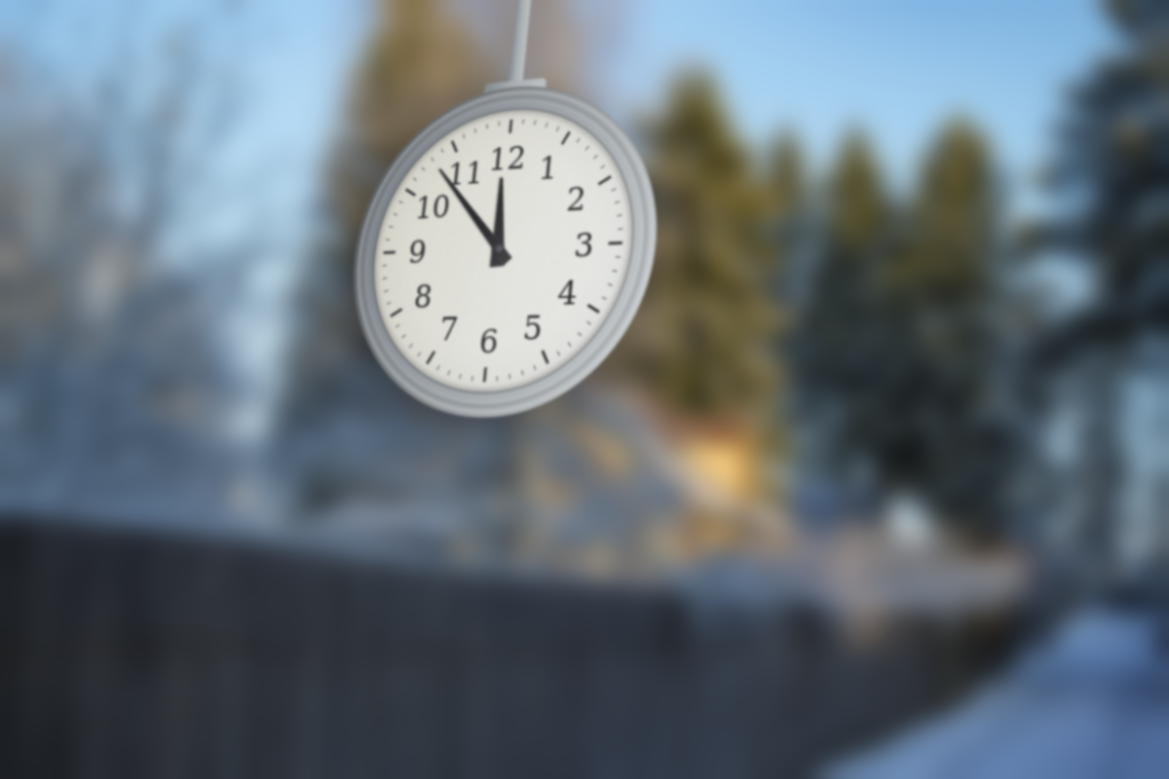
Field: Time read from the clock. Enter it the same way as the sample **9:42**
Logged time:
**11:53**
